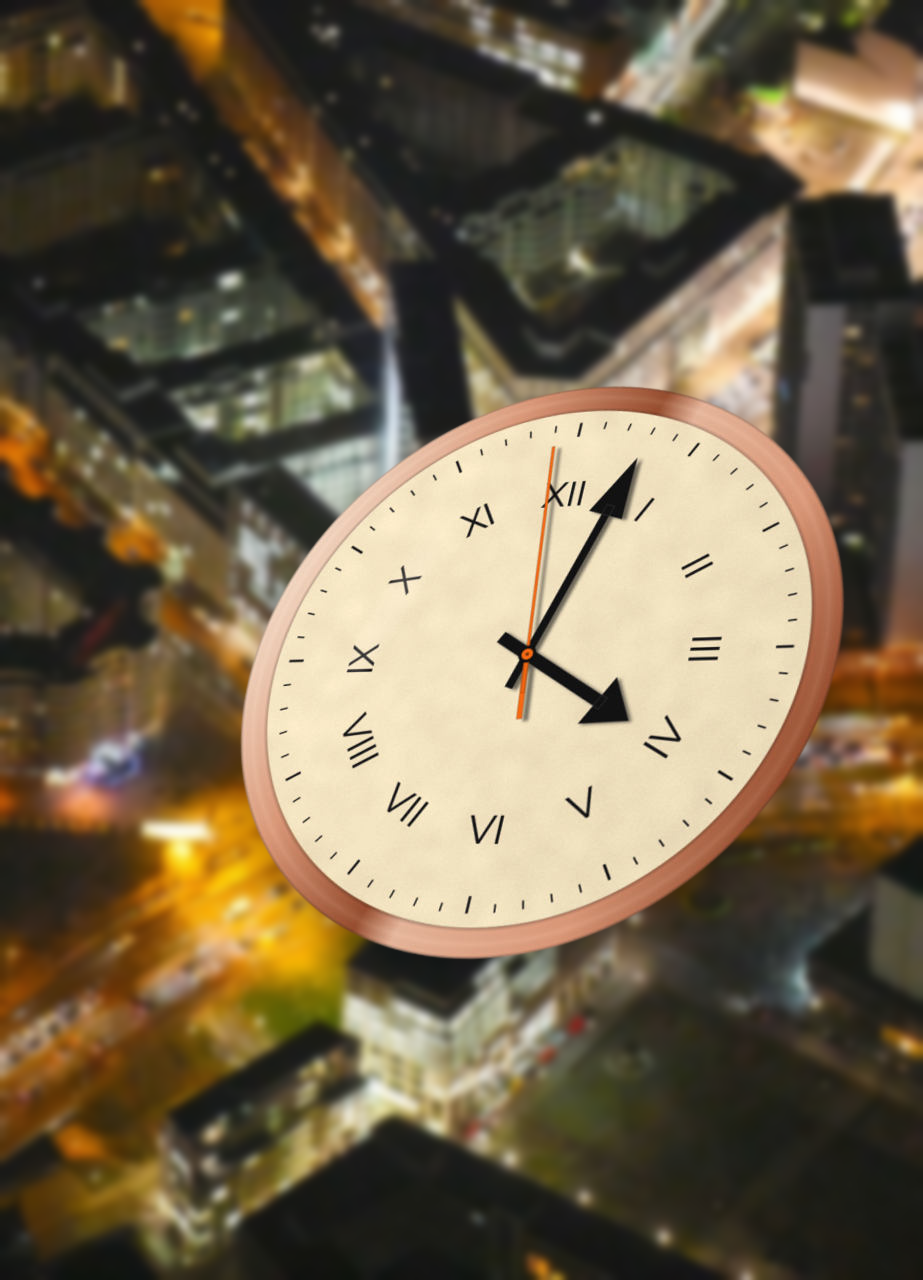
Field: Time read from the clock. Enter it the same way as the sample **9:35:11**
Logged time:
**4:02:59**
